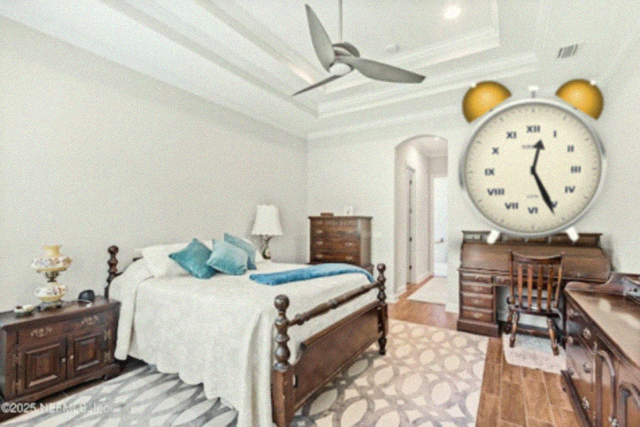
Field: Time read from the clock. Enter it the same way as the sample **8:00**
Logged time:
**12:26**
